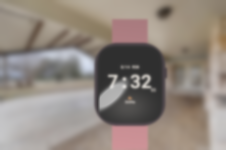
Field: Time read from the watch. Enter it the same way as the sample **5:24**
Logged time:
**7:32**
